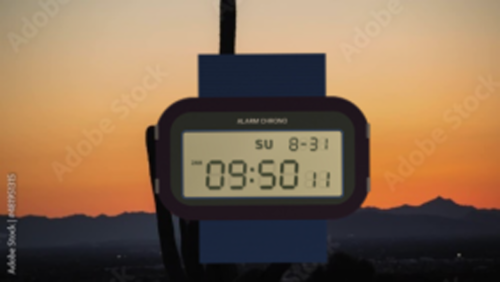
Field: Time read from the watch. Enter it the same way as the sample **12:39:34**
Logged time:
**9:50:11**
